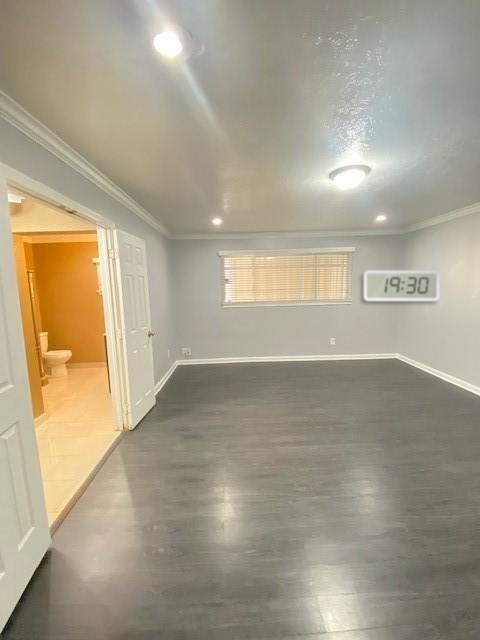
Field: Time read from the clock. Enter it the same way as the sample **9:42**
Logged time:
**19:30**
